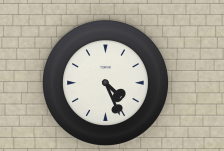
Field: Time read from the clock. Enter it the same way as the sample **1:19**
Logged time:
**4:26**
